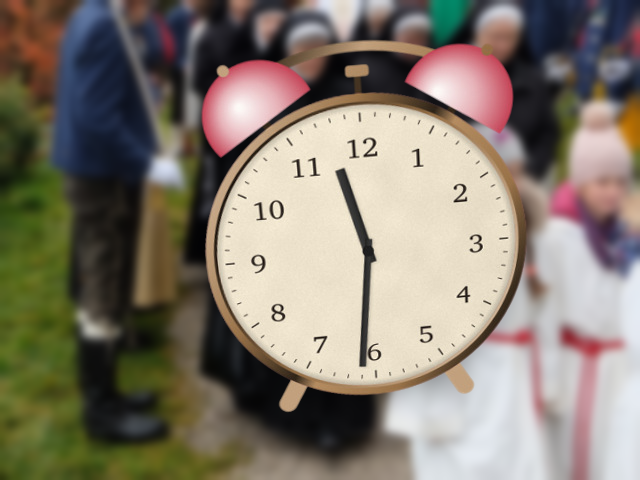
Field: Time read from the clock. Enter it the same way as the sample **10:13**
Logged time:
**11:31**
